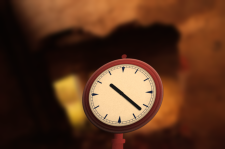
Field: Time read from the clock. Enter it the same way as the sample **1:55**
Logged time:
**10:22**
